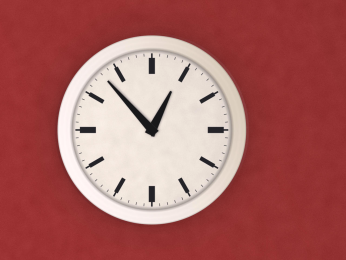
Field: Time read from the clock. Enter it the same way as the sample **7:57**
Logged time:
**12:53**
